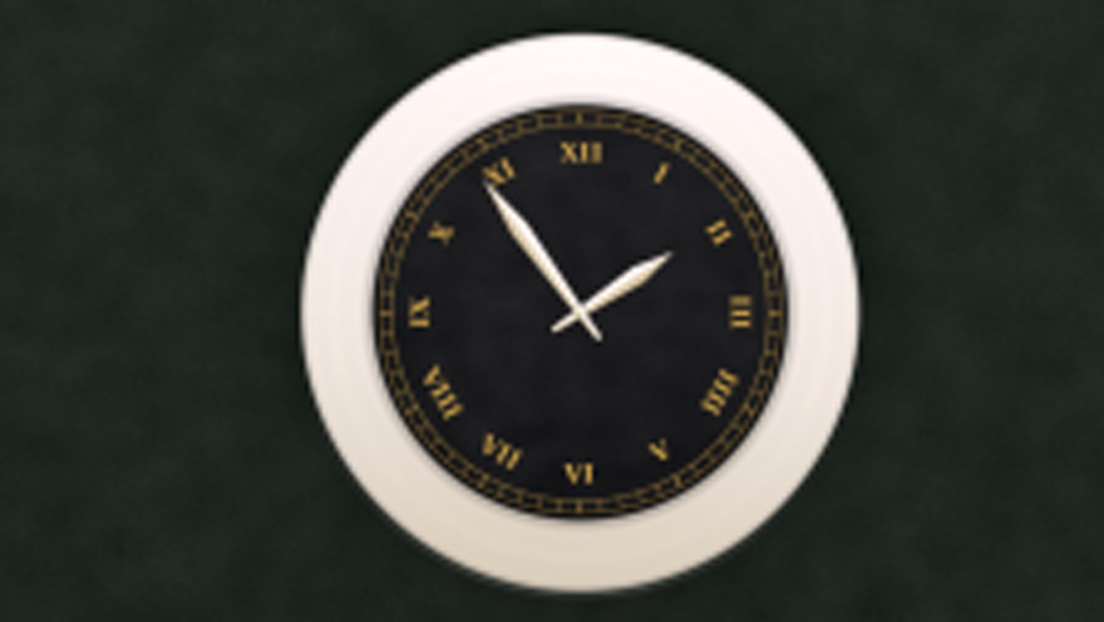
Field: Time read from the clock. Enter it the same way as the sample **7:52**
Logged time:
**1:54**
